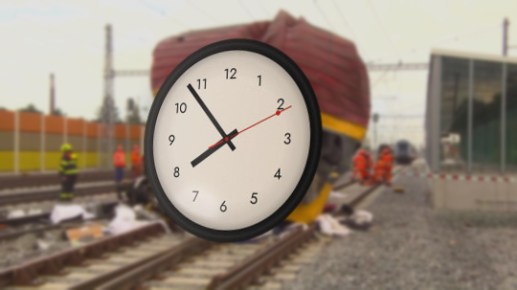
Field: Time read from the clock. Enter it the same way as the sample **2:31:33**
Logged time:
**7:53:11**
